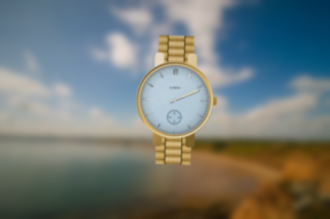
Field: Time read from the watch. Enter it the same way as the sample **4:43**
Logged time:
**2:11**
